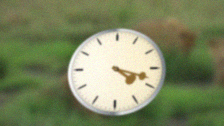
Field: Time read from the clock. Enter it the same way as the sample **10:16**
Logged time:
**4:18**
